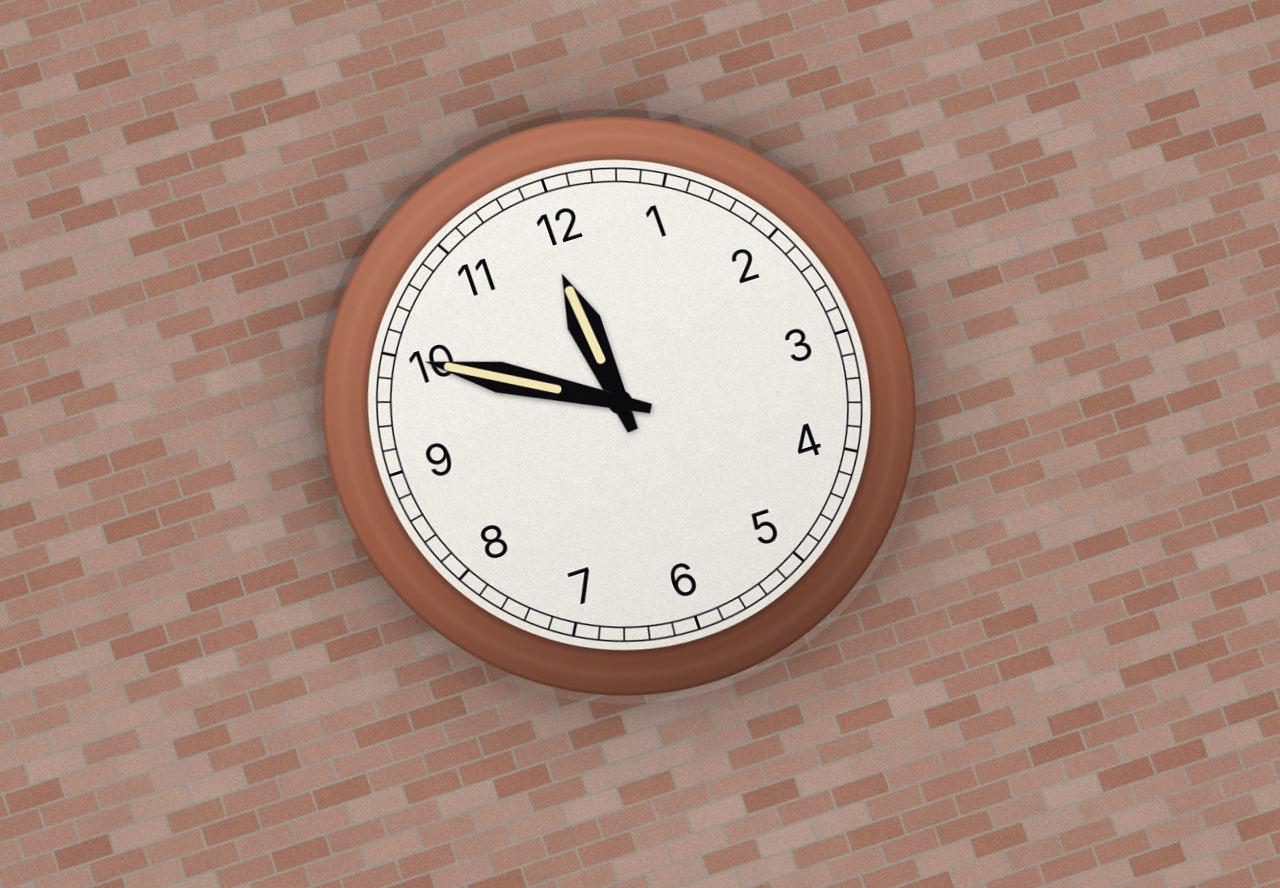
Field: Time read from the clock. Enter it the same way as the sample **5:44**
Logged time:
**11:50**
